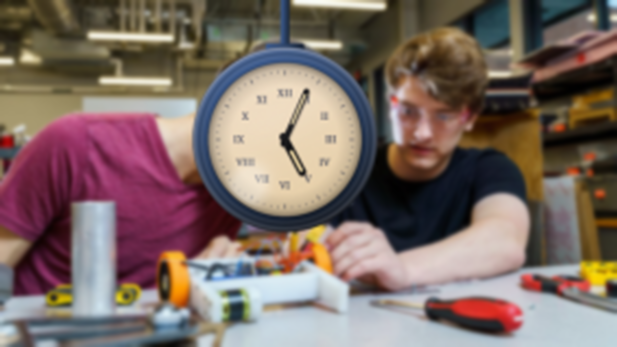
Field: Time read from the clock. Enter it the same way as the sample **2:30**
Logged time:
**5:04**
